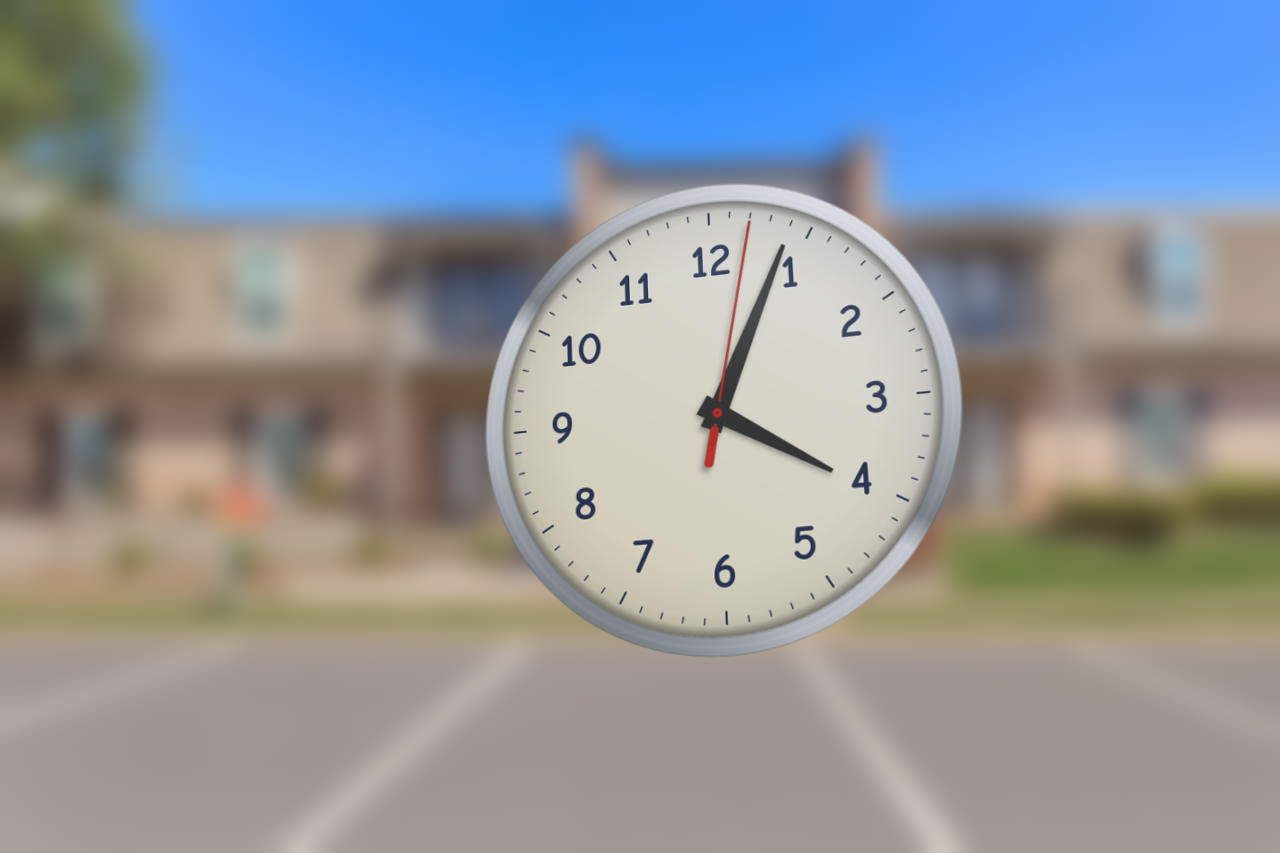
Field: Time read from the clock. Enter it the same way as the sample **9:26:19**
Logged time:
**4:04:02**
